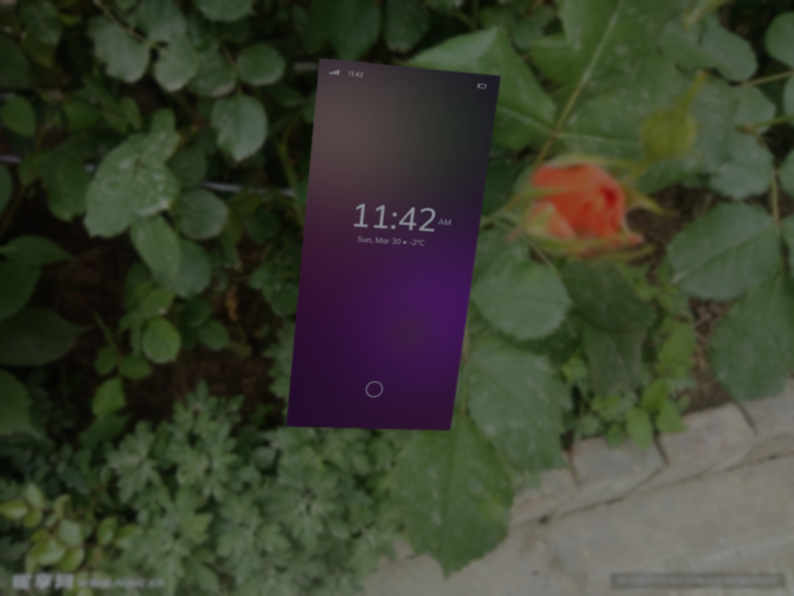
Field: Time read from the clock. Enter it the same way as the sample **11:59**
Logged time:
**11:42**
